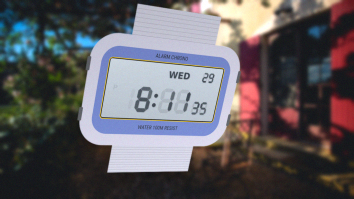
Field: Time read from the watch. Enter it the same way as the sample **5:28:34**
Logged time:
**8:11:35**
